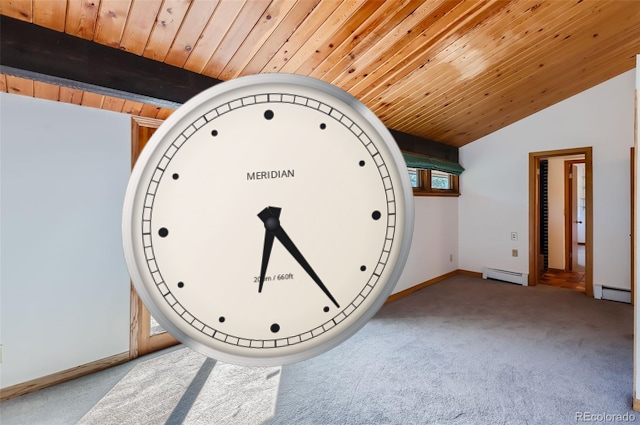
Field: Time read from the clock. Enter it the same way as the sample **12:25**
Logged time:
**6:24**
